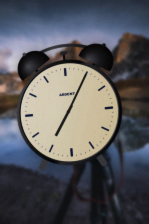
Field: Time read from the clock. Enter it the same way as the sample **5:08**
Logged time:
**7:05**
